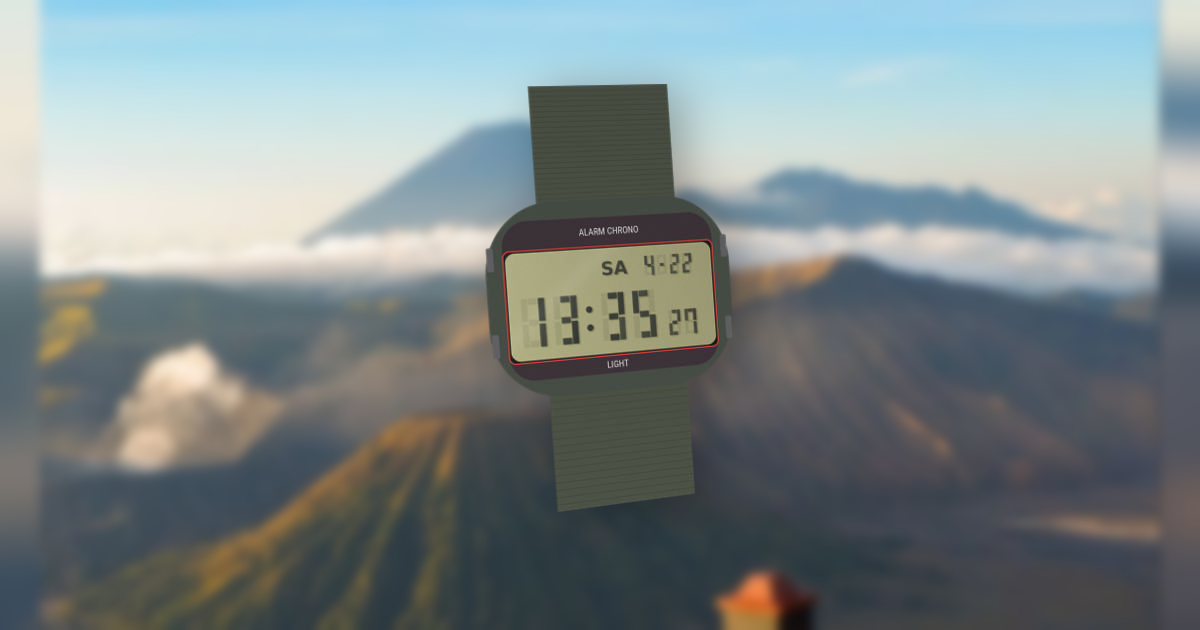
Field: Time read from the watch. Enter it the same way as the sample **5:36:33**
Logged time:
**13:35:27**
